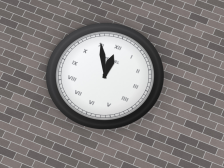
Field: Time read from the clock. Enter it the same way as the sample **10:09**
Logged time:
**11:55**
